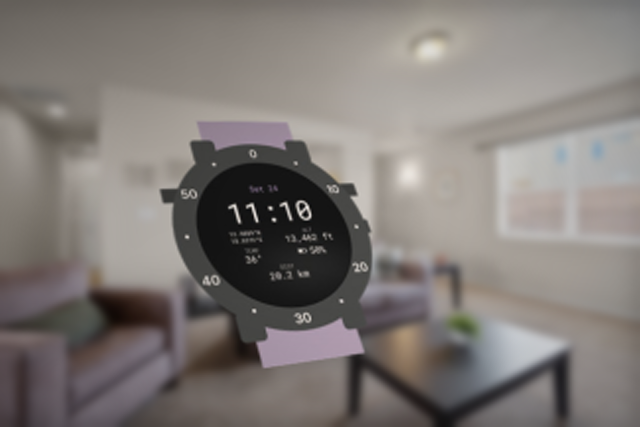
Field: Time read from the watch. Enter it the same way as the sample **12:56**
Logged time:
**11:10**
